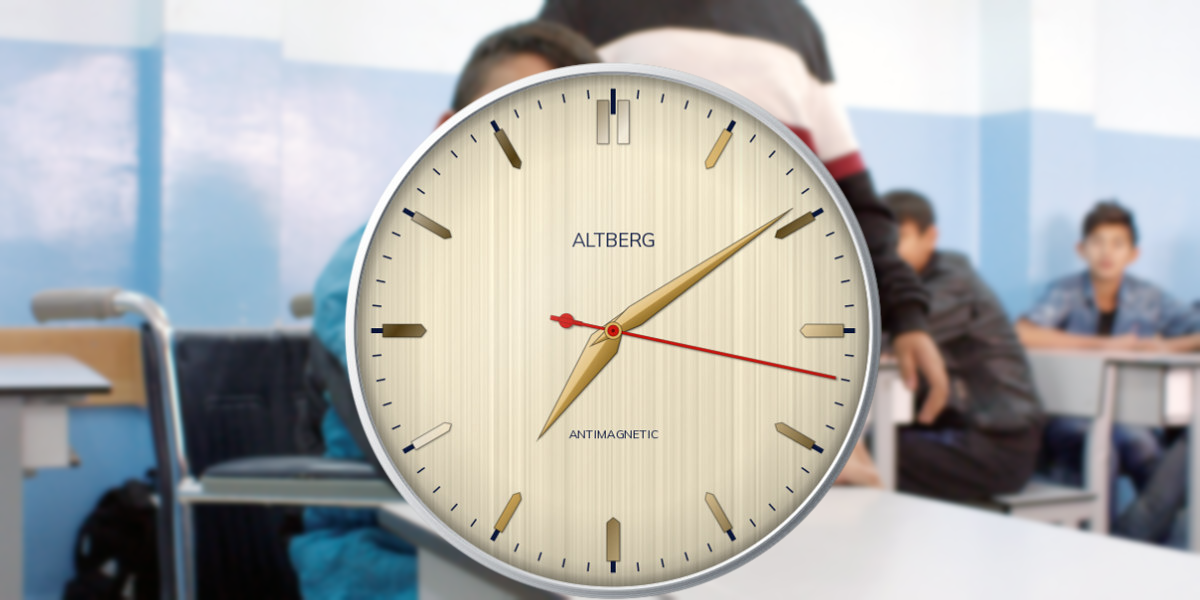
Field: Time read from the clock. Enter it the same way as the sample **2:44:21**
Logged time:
**7:09:17**
